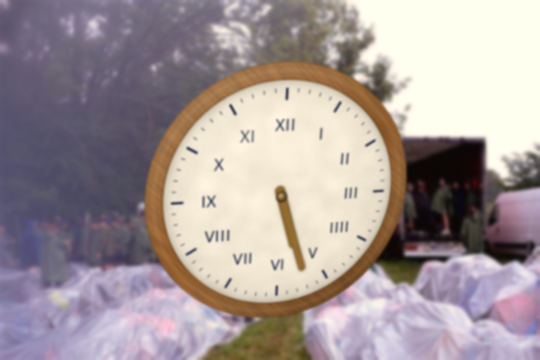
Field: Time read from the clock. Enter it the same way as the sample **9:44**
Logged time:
**5:27**
